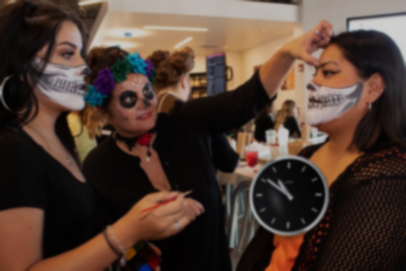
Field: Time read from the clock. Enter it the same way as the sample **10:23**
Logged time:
**10:51**
